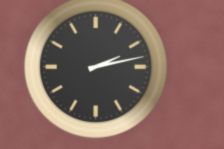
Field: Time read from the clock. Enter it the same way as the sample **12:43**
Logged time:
**2:13**
